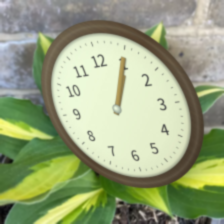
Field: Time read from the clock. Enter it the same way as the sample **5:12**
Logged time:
**1:05**
